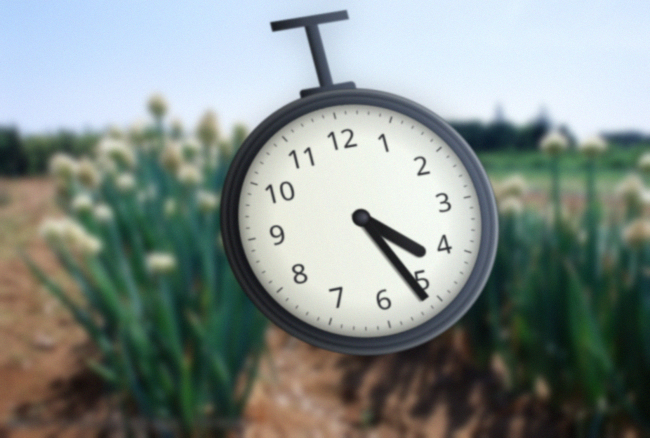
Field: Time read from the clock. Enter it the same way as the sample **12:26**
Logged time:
**4:26**
